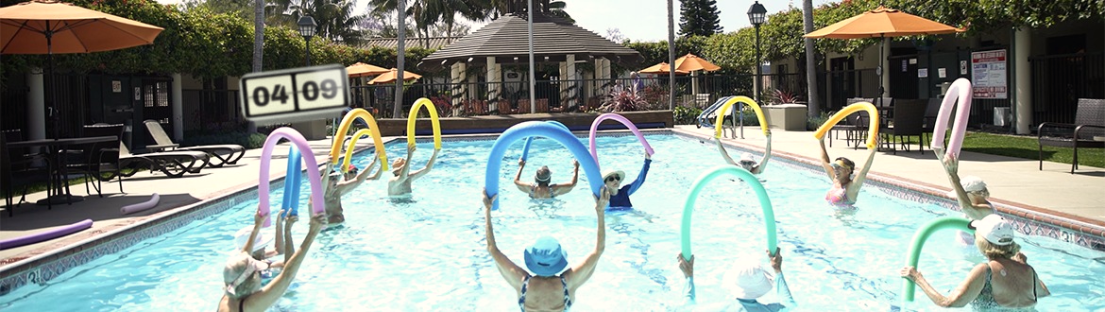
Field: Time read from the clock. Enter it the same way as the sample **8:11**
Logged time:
**4:09**
